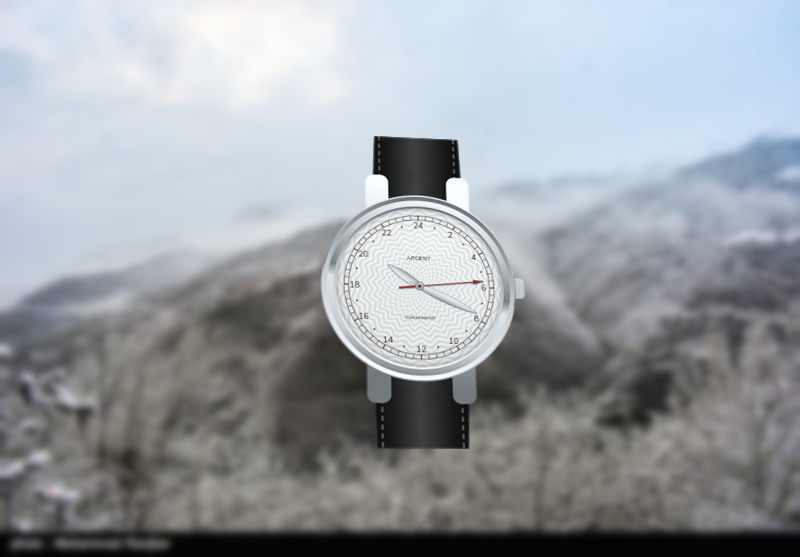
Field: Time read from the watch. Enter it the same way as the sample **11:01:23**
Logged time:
**20:19:14**
